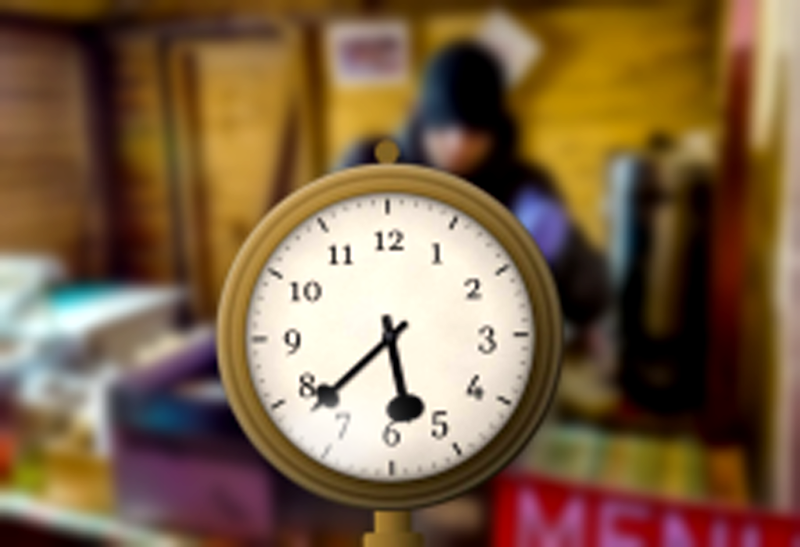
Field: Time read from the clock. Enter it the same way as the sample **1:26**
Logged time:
**5:38**
